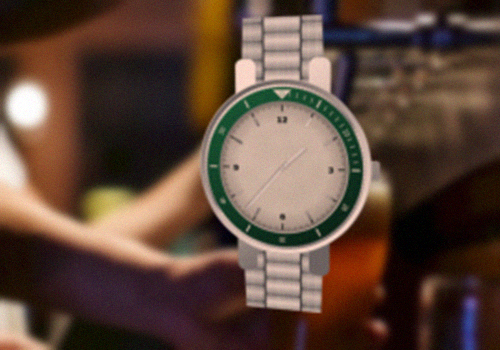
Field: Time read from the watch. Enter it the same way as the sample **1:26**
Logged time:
**1:37**
